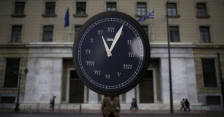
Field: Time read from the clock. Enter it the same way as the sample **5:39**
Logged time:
**11:04**
